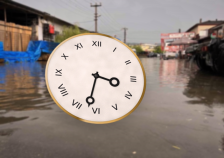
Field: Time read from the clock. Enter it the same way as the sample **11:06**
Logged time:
**3:32**
